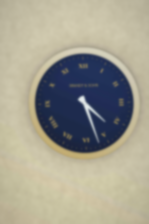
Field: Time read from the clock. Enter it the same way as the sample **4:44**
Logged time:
**4:27**
